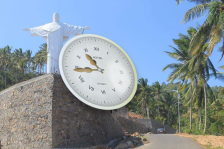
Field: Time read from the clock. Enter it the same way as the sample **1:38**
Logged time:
**10:44**
